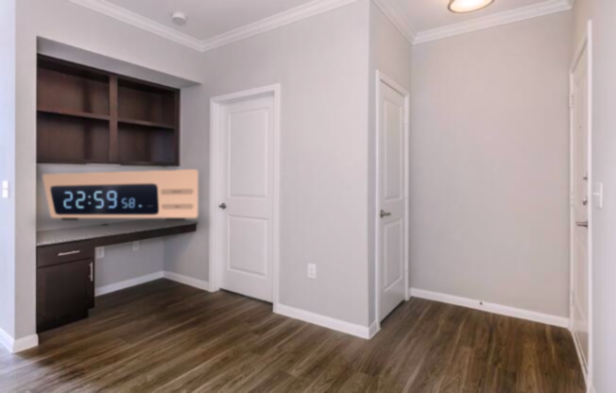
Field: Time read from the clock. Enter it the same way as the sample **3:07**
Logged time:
**22:59**
